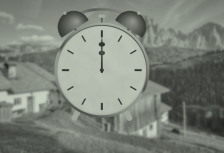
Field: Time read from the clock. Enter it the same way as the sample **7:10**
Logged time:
**12:00**
